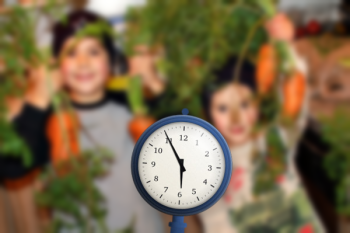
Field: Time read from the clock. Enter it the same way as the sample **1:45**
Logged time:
**5:55**
